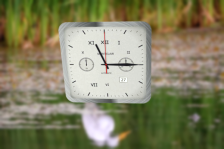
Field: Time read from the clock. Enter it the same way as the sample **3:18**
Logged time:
**11:15**
